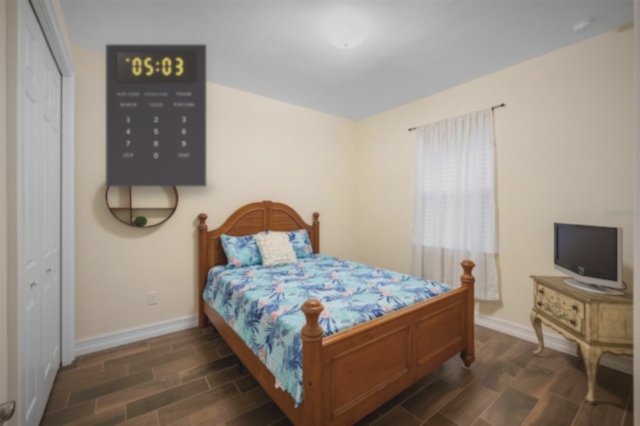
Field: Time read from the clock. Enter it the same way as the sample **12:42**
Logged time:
**5:03**
